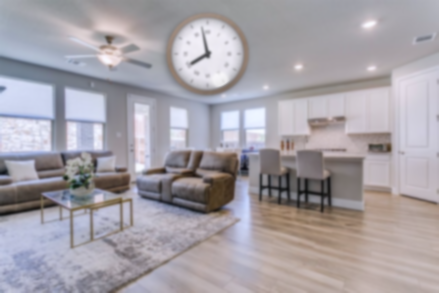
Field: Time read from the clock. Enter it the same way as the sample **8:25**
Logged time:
**7:58**
